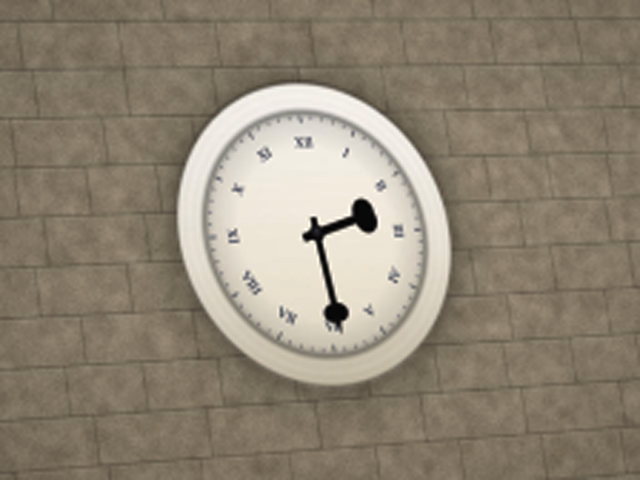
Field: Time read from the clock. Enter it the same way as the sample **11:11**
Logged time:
**2:29**
